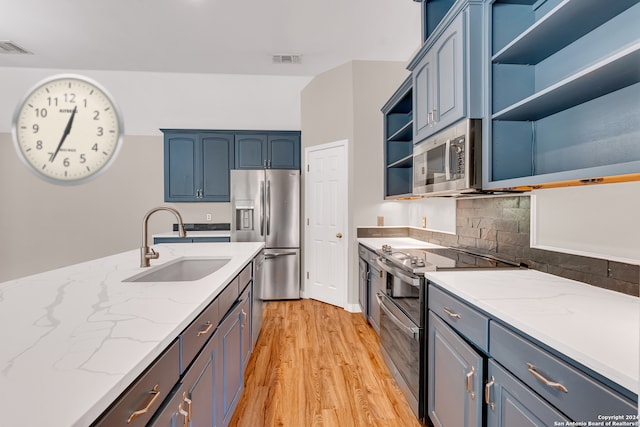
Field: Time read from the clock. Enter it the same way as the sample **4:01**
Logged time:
**12:34**
